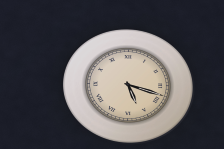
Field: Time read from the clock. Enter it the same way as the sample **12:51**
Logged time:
**5:18**
